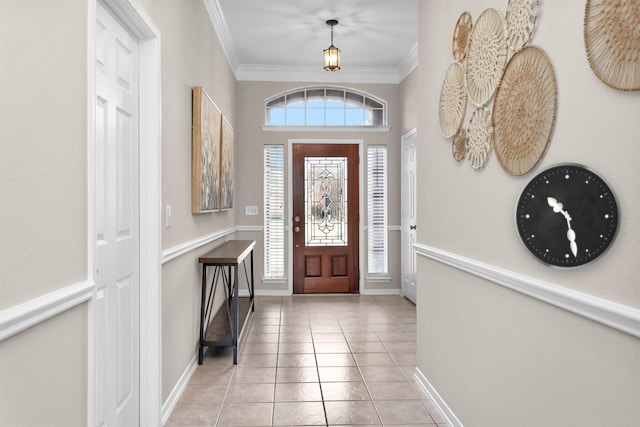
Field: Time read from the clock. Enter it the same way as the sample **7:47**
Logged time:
**10:28**
